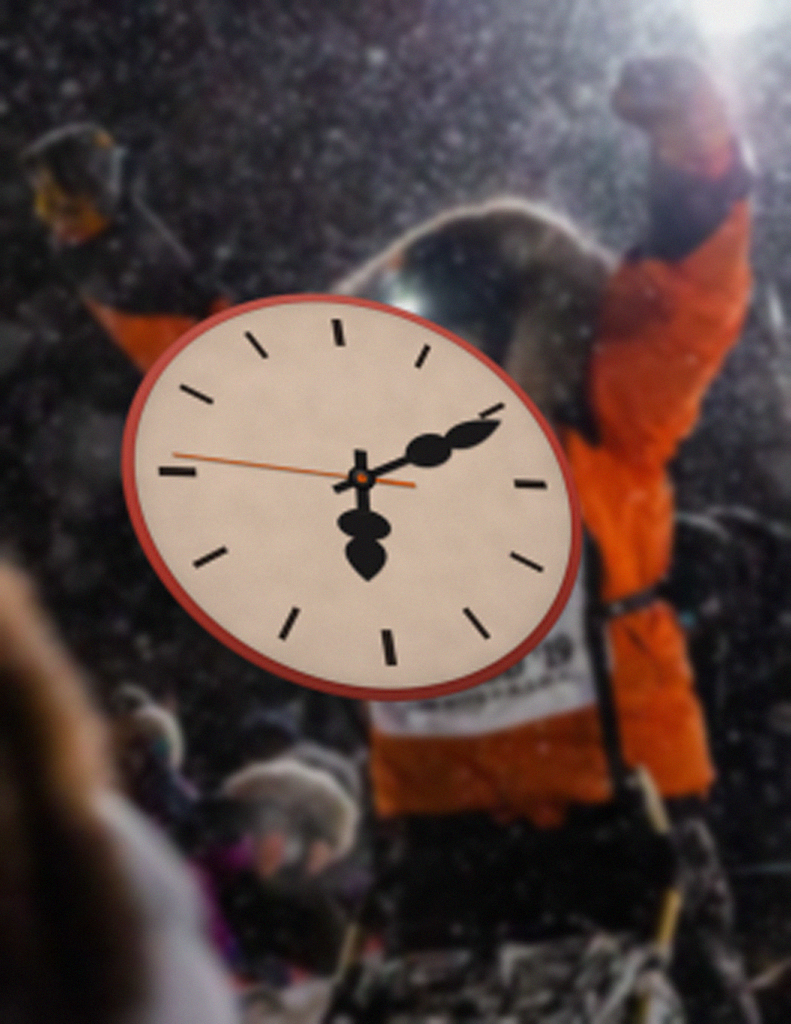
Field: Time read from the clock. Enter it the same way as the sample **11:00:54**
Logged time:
**6:10:46**
